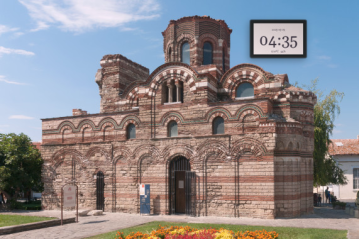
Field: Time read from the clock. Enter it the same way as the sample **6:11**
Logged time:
**4:35**
